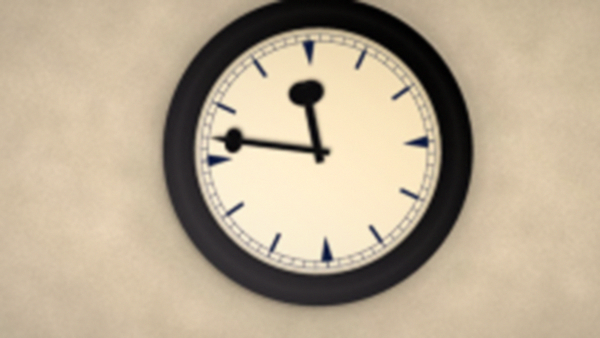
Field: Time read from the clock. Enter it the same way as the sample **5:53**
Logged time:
**11:47**
